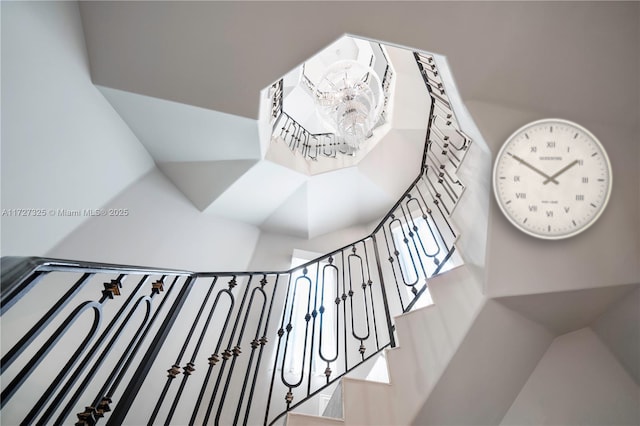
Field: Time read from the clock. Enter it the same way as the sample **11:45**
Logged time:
**1:50**
